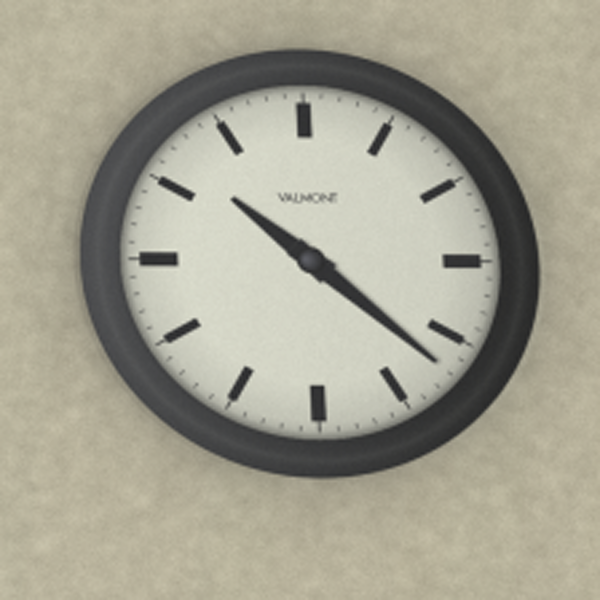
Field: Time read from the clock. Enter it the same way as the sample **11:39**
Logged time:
**10:22**
